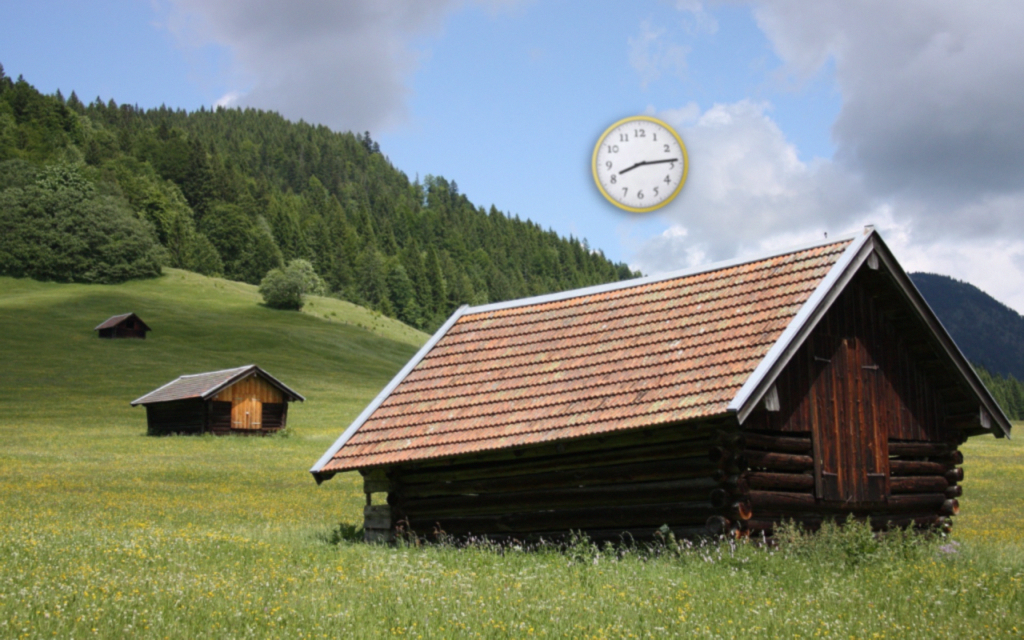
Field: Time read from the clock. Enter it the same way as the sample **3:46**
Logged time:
**8:14**
